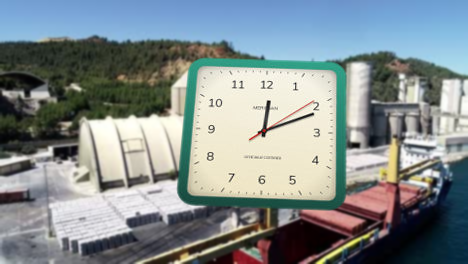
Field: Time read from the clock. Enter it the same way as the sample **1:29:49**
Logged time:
**12:11:09**
